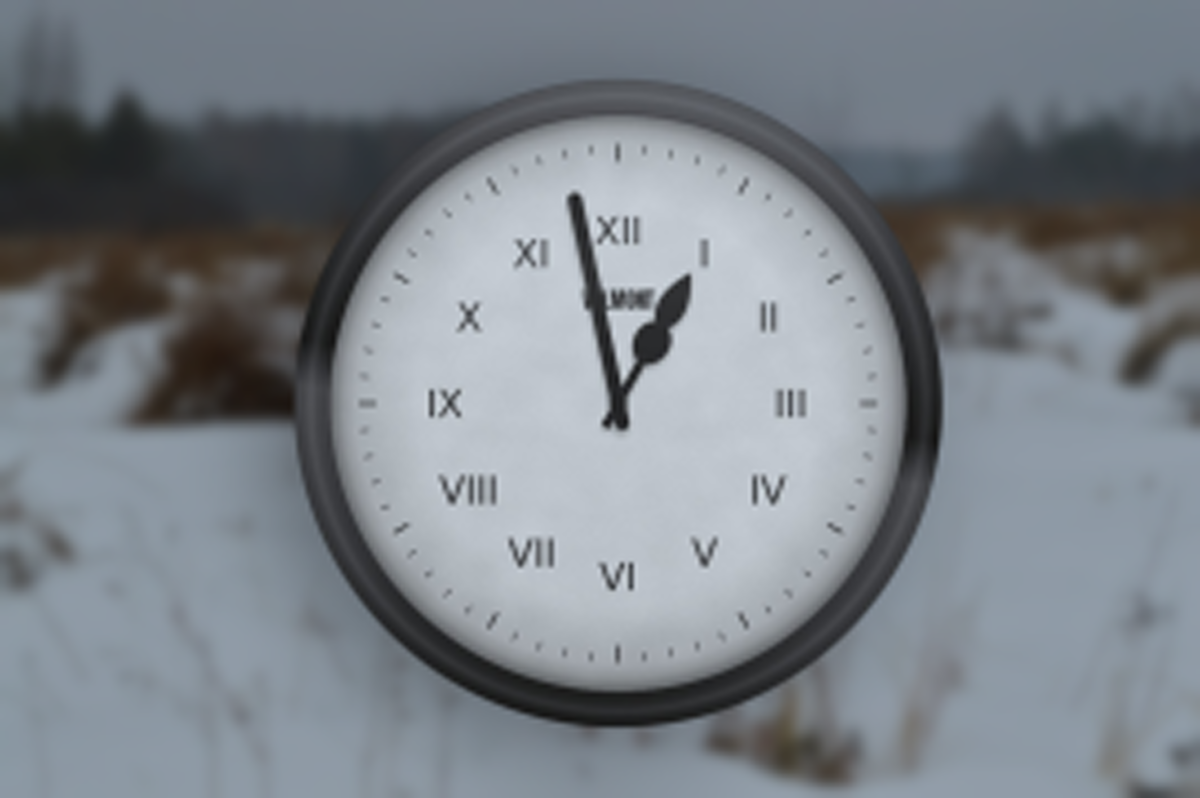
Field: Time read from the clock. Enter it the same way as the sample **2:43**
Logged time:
**12:58**
